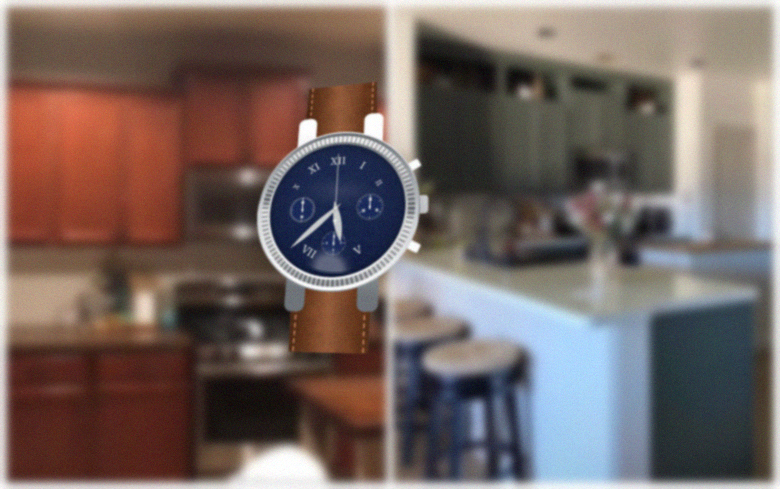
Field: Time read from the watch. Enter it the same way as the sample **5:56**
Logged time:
**5:38**
